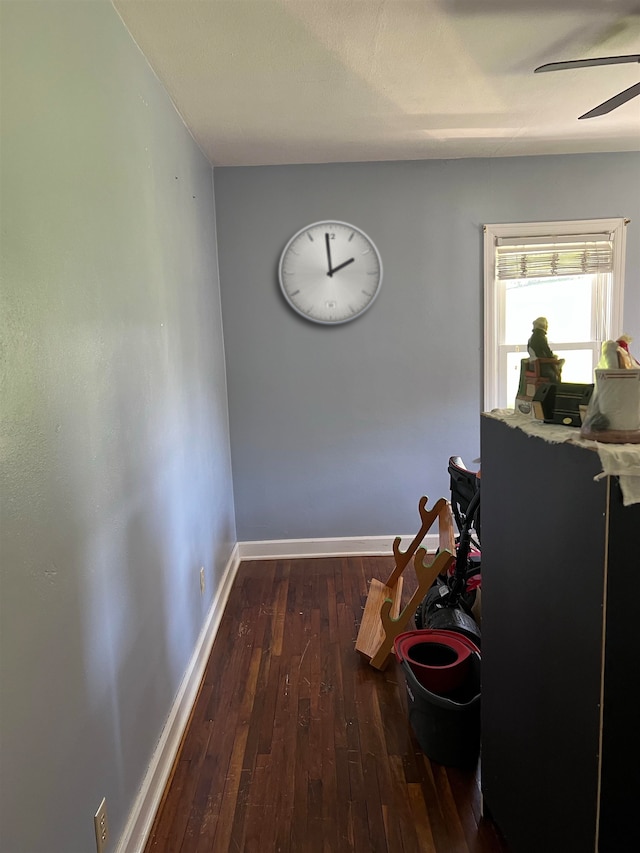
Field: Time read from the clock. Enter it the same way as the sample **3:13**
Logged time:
**1:59**
